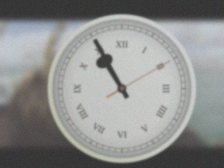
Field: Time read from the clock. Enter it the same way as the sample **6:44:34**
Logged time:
**10:55:10**
